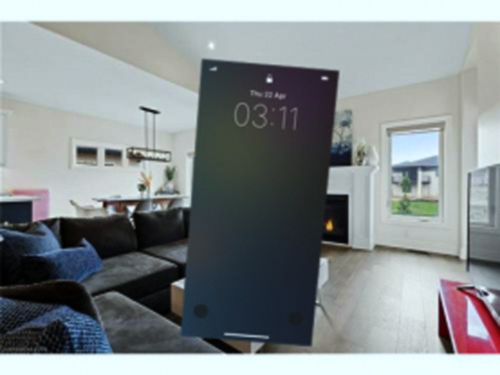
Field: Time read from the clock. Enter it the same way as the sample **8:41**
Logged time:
**3:11**
